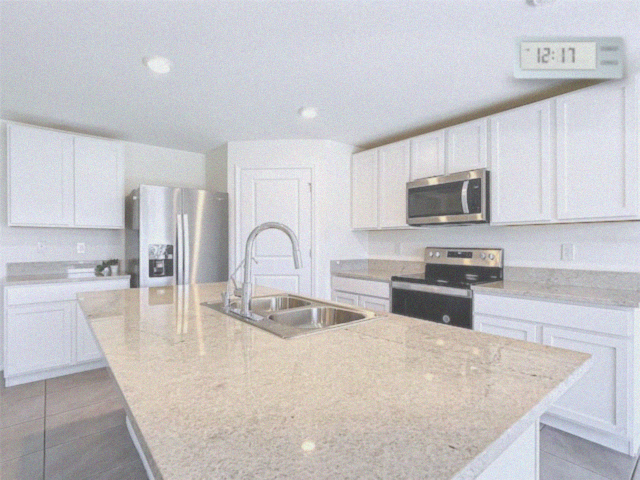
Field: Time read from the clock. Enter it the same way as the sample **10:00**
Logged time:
**12:17**
